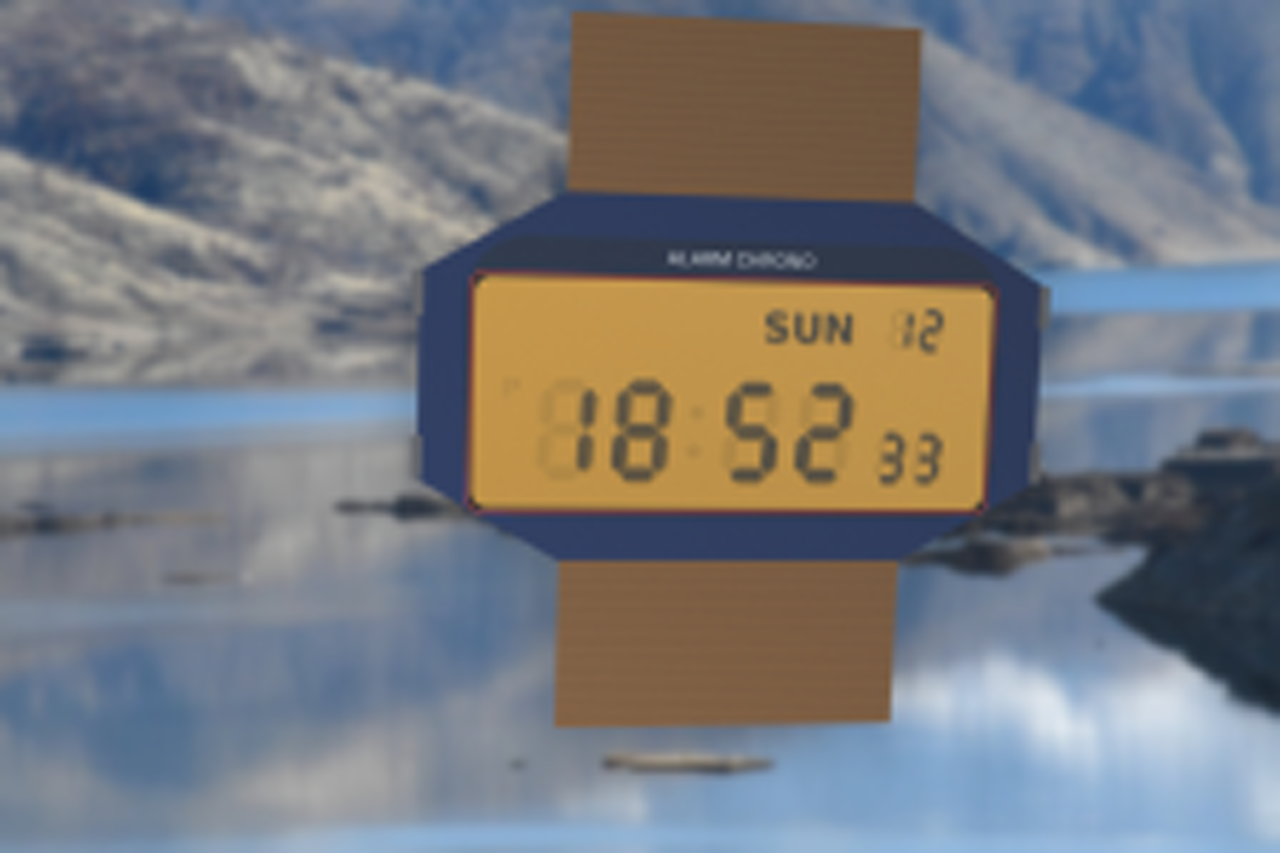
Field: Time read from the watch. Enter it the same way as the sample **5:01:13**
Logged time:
**18:52:33**
